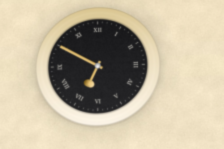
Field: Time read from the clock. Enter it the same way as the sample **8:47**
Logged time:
**6:50**
